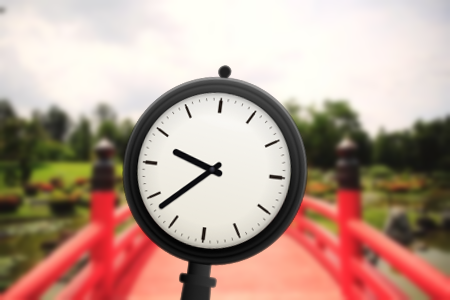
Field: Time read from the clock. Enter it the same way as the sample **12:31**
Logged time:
**9:38**
